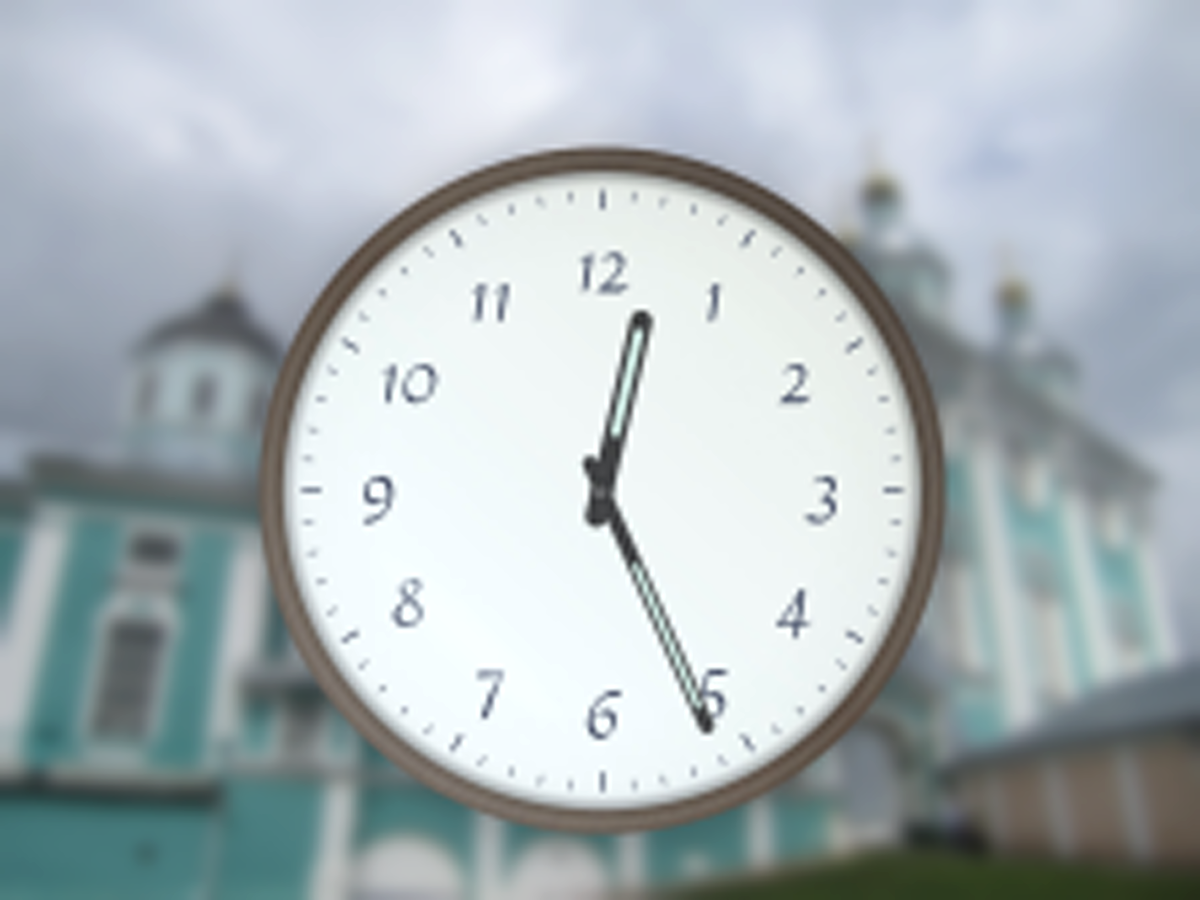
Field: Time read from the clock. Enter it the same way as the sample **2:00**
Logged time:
**12:26**
